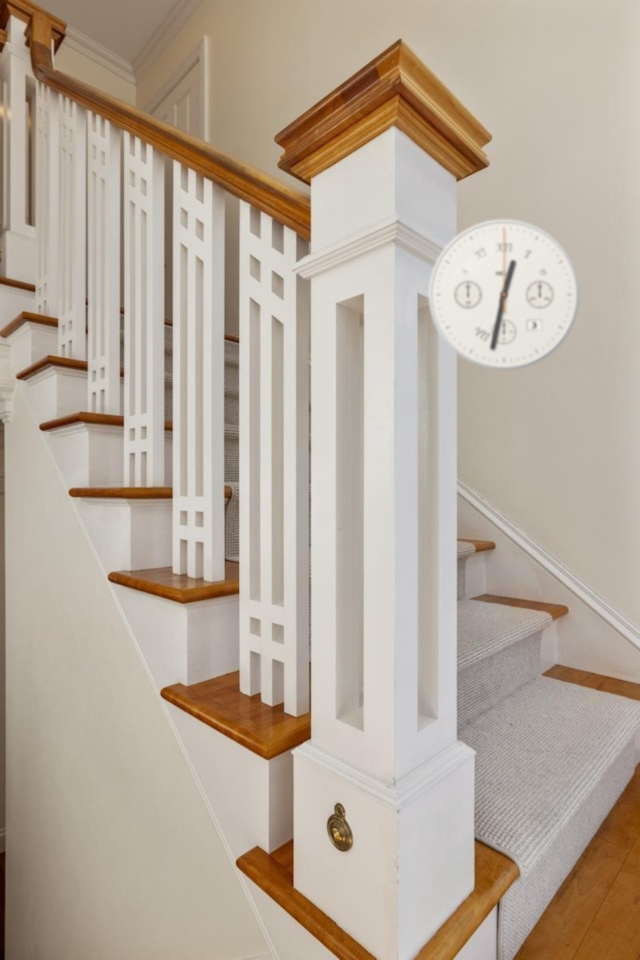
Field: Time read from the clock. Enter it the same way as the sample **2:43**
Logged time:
**12:32**
